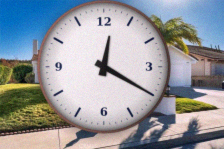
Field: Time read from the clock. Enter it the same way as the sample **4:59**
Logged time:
**12:20**
